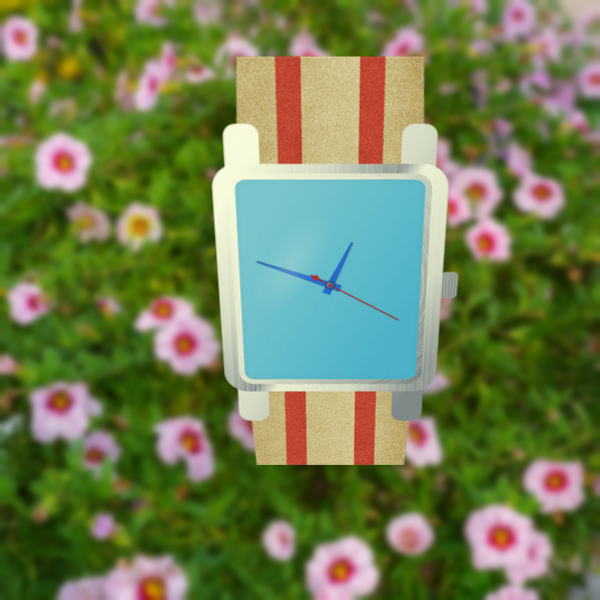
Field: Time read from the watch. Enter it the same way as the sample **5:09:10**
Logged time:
**12:48:20**
